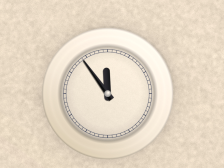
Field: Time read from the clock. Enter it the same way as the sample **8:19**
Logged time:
**11:54**
